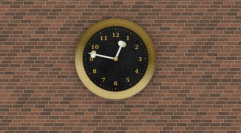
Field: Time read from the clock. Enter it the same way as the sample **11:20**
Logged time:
**12:47**
